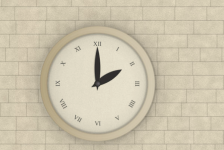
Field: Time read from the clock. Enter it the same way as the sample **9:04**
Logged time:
**2:00**
